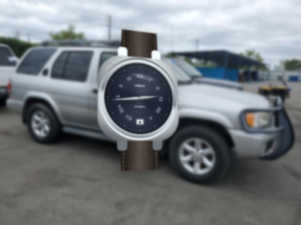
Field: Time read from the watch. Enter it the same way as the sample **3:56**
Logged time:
**2:44**
